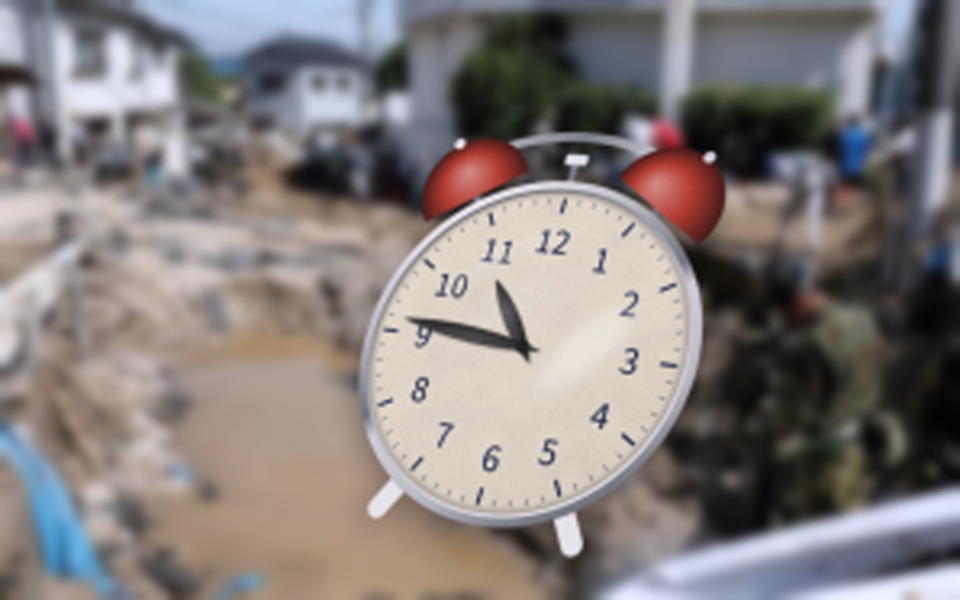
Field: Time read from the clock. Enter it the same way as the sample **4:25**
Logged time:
**10:46**
